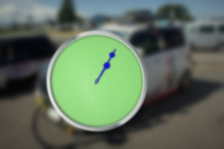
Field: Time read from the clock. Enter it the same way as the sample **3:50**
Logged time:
**1:05**
